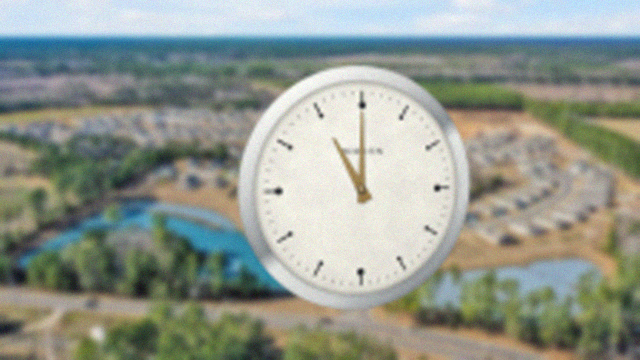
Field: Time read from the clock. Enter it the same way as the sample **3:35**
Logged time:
**11:00**
